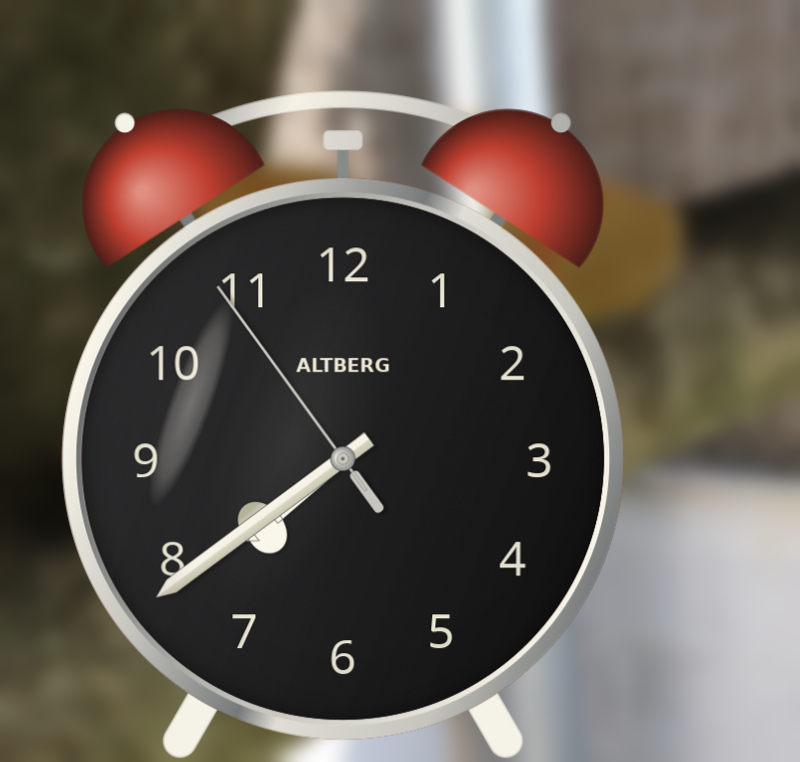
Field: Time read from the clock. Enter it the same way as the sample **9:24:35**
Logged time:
**7:38:54**
